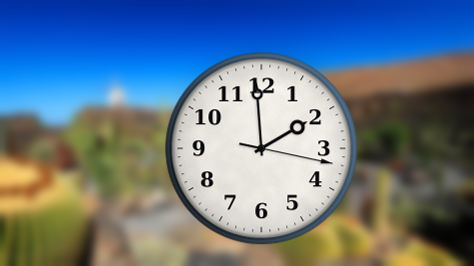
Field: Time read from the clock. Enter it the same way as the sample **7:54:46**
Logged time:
**1:59:17**
